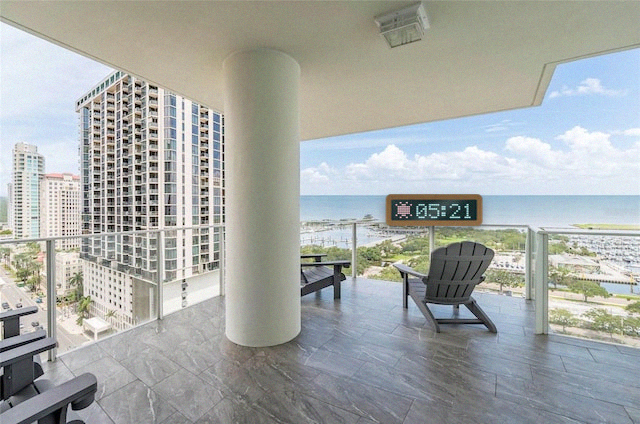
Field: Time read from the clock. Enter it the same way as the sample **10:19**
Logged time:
**5:21**
